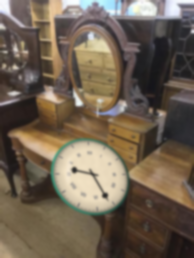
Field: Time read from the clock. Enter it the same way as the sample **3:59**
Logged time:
**9:26**
